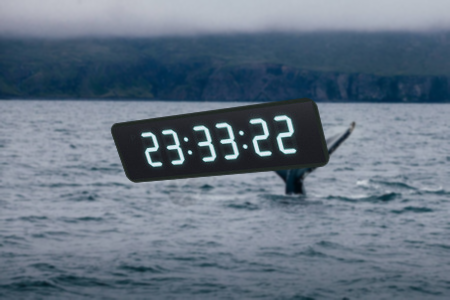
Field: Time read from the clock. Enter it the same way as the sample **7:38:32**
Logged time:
**23:33:22**
